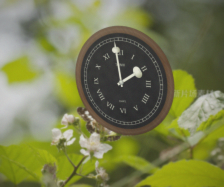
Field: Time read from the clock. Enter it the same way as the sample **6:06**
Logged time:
**1:59**
